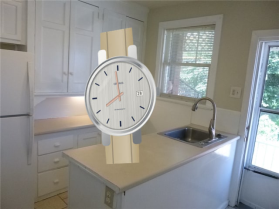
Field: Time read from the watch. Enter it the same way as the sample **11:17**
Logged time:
**7:59**
